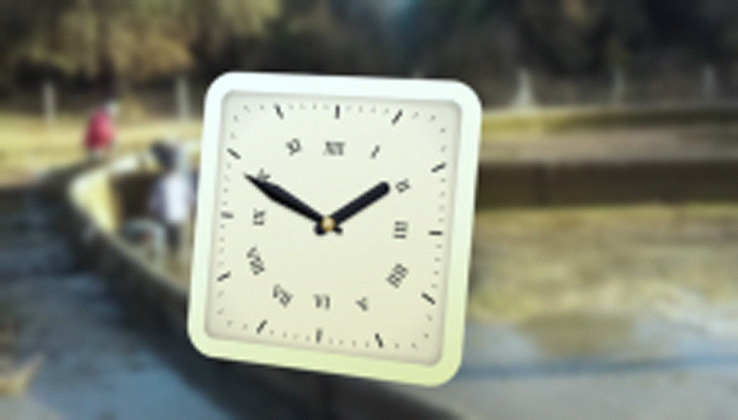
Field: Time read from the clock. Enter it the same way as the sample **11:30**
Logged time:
**1:49**
